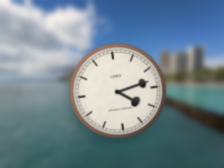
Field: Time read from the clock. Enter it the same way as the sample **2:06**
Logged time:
**4:13**
